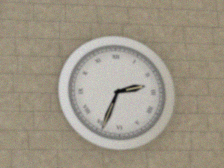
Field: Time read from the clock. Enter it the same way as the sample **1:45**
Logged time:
**2:34**
